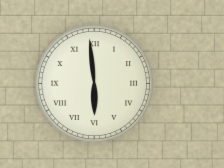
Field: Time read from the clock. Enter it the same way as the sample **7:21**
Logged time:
**5:59**
